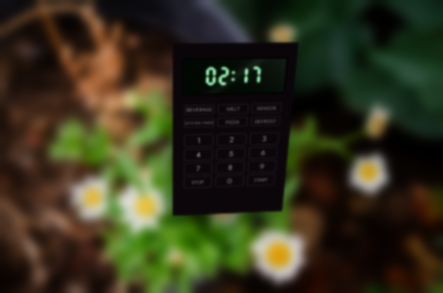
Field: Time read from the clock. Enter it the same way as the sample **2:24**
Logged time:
**2:17**
